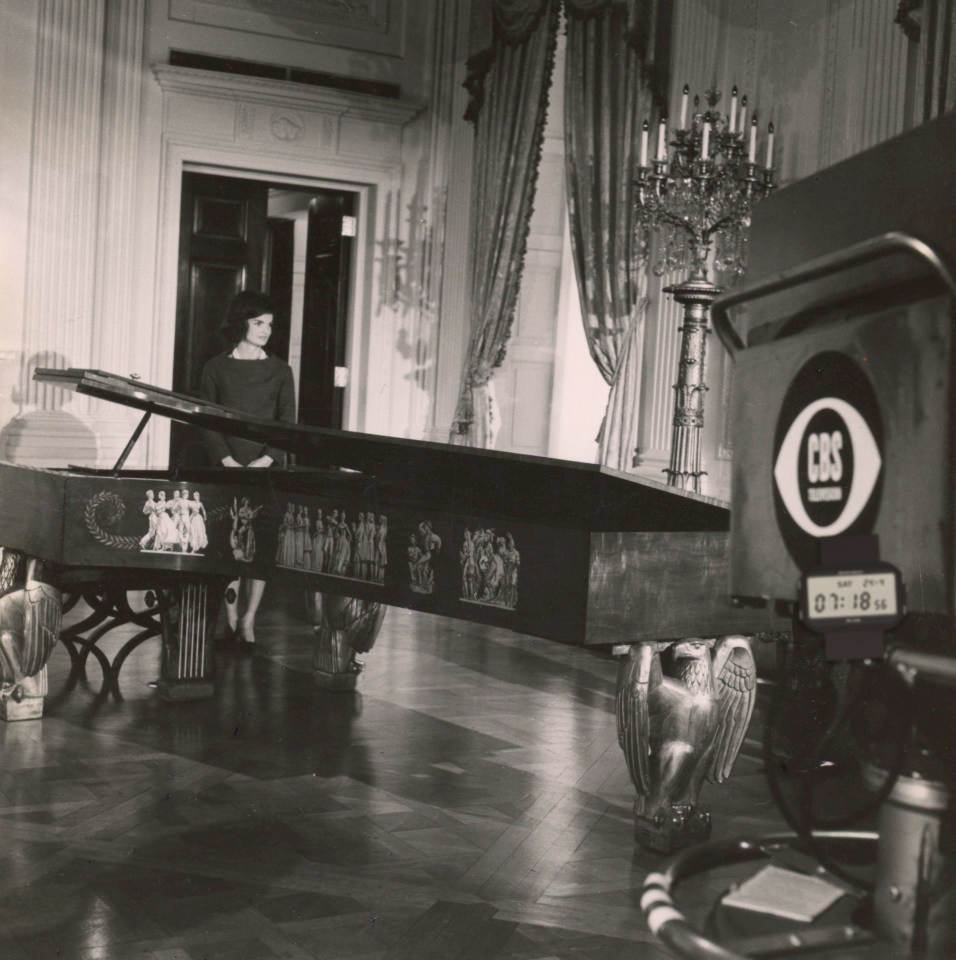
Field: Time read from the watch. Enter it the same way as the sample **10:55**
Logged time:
**7:18**
